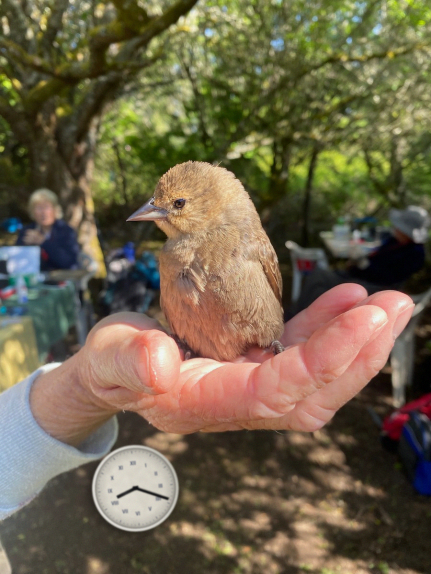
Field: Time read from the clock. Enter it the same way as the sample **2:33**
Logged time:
**8:19**
